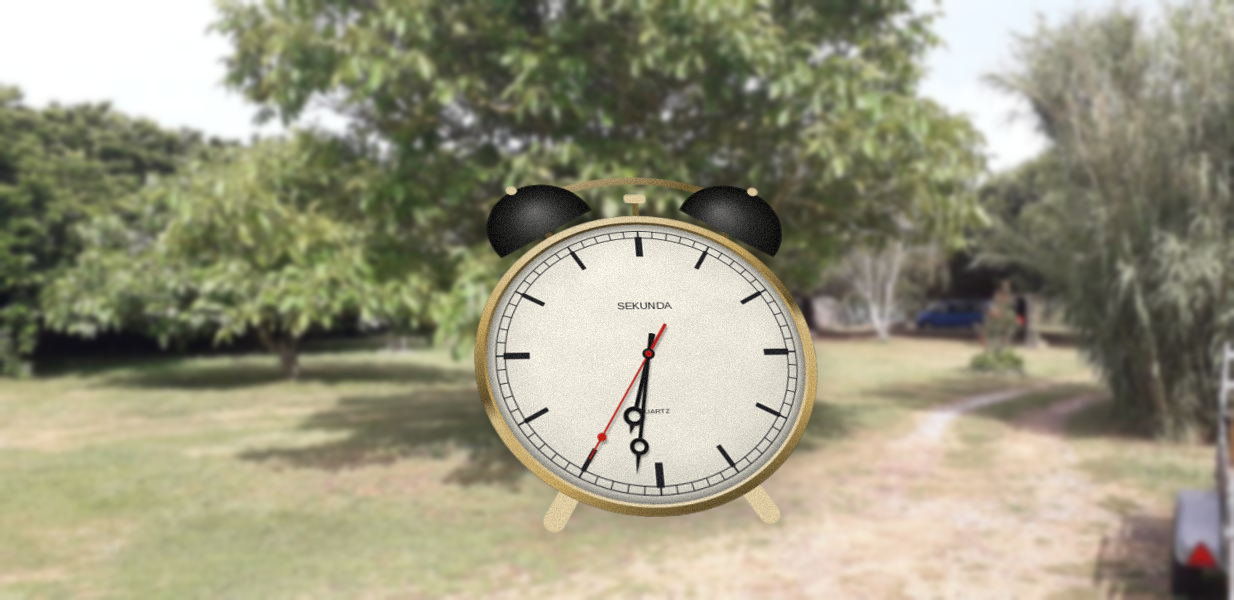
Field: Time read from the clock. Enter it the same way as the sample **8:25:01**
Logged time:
**6:31:35**
